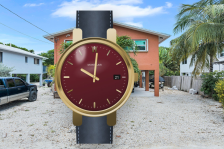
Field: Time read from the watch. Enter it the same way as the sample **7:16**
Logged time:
**10:01**
